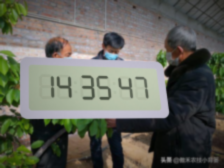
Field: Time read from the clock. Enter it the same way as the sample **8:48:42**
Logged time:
**14:35:47**
